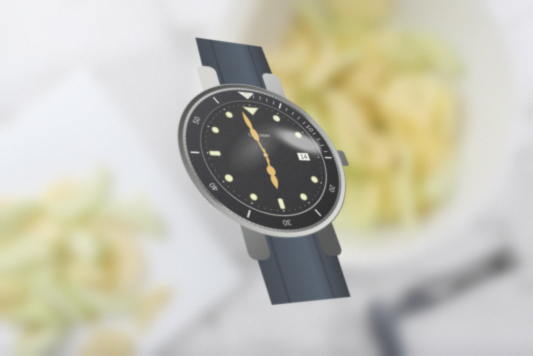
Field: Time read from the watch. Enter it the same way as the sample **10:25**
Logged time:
**5:58**
